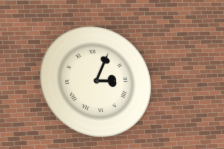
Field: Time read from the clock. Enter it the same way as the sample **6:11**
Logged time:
**3:05**
